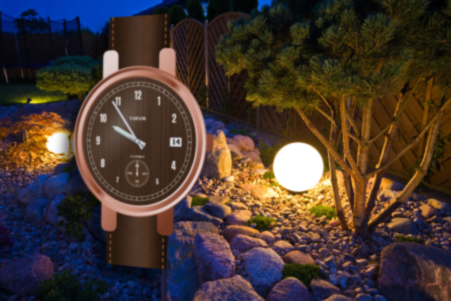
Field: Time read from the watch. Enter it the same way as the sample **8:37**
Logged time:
**9:54**
